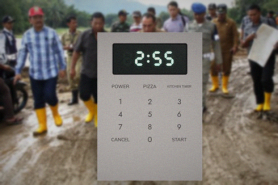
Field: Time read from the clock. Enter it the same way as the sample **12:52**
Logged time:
**2:55**
